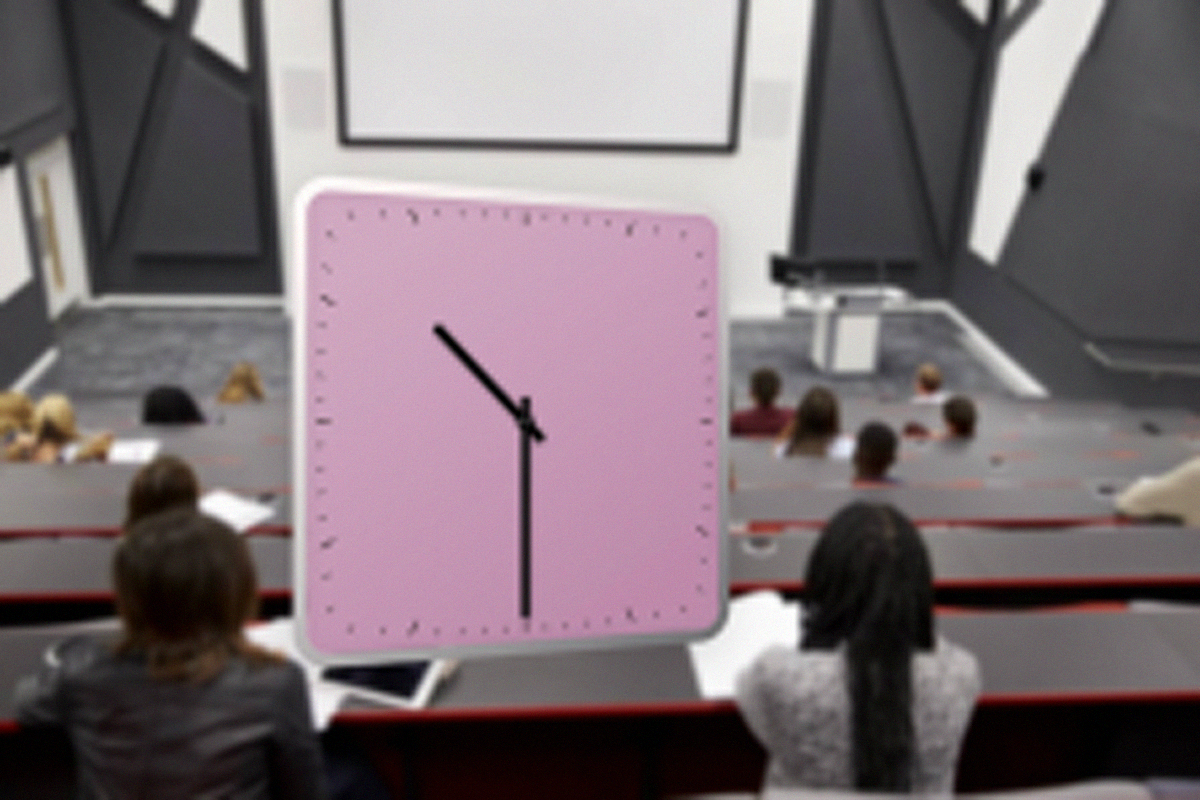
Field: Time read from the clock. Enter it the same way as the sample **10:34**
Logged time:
**10:30**
